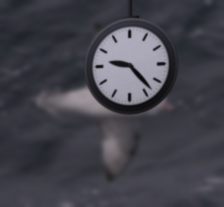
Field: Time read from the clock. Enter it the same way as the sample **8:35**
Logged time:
**9:23**
